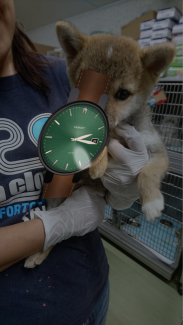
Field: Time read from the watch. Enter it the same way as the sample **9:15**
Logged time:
**2:16**
